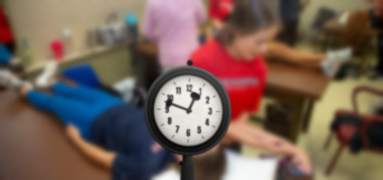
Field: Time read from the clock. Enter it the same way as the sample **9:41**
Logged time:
**12:48**
